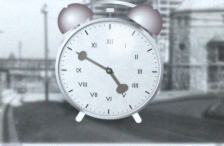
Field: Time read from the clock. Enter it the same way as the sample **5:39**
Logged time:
**4:50**
